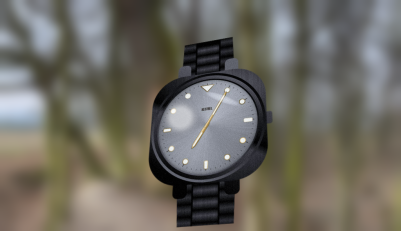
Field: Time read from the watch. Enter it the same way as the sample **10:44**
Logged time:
**7:05**
